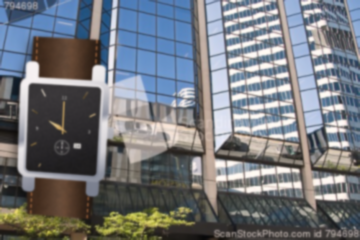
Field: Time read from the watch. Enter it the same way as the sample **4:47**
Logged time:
**10:00**
